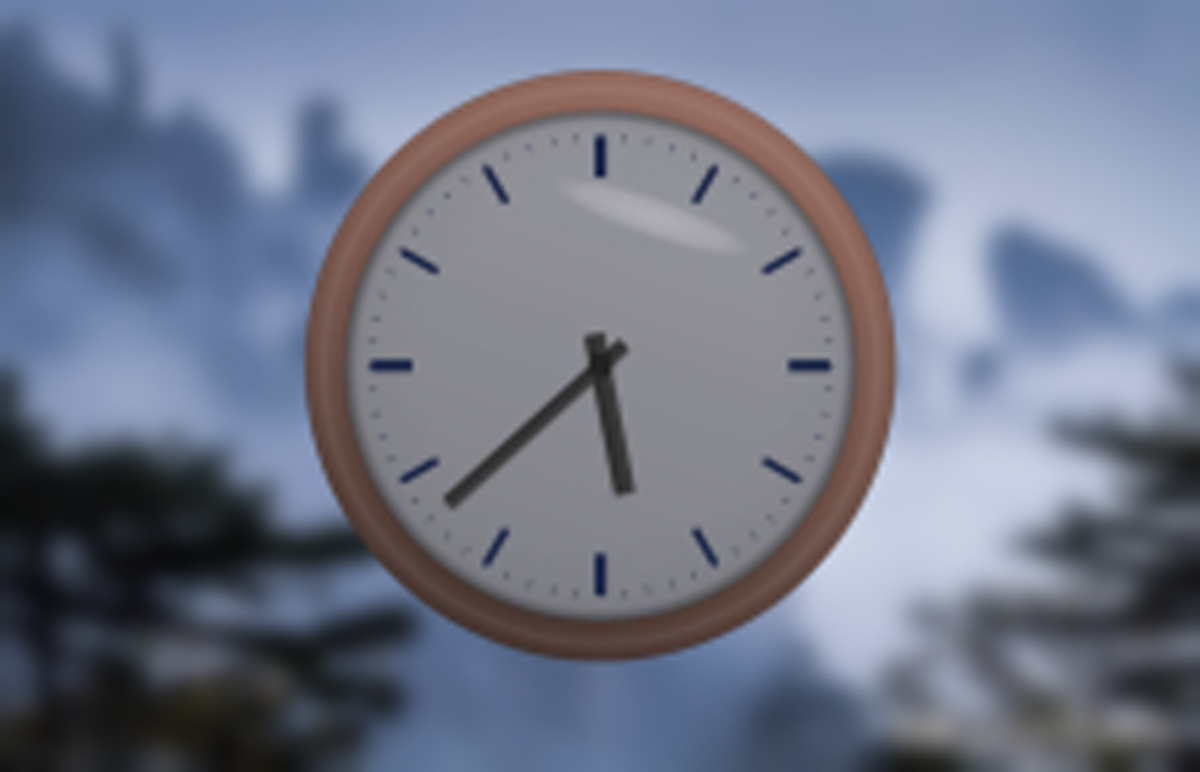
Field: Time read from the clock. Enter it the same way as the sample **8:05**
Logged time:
**5:38**
